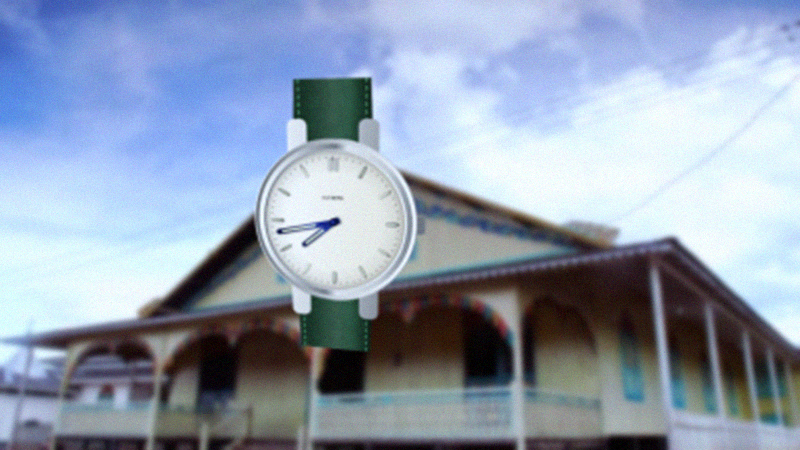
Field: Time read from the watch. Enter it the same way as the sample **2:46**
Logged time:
**7:43**
